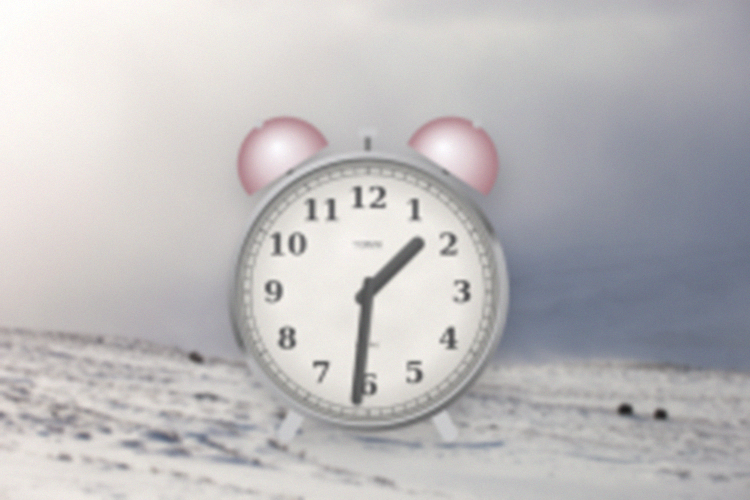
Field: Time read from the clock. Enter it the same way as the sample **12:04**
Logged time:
**1:31**
